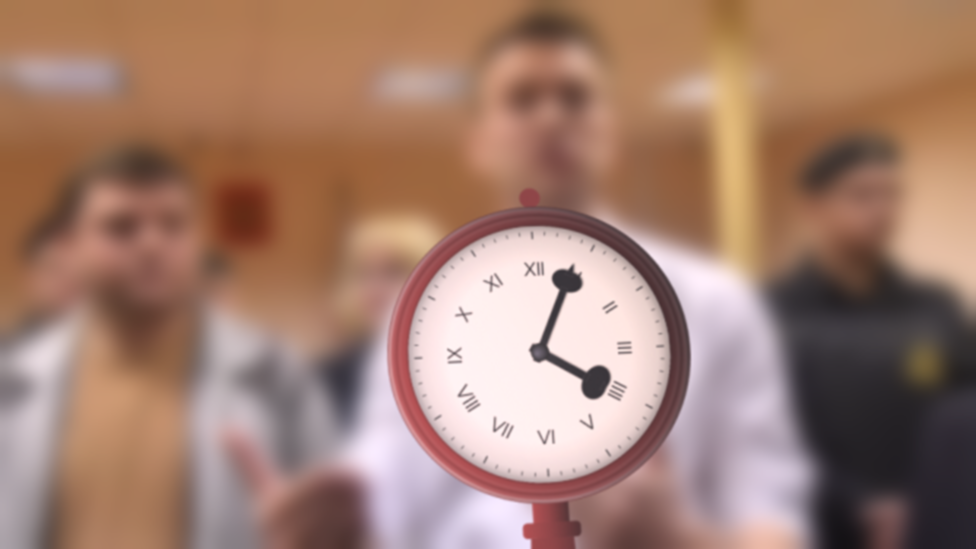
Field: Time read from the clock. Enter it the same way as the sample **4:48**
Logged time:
**4:04**
